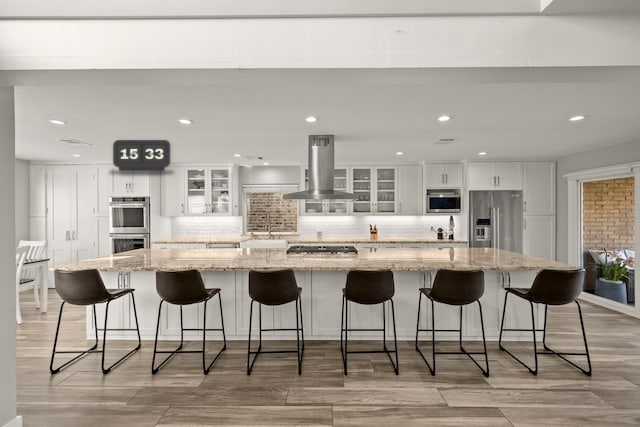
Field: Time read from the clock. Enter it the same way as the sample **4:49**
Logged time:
**15:33**
